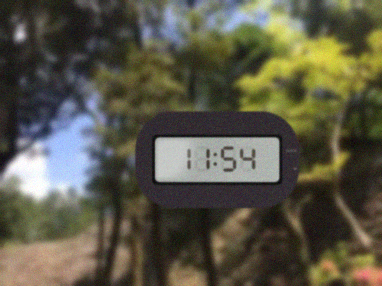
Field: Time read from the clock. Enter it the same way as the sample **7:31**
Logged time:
**11:54**
